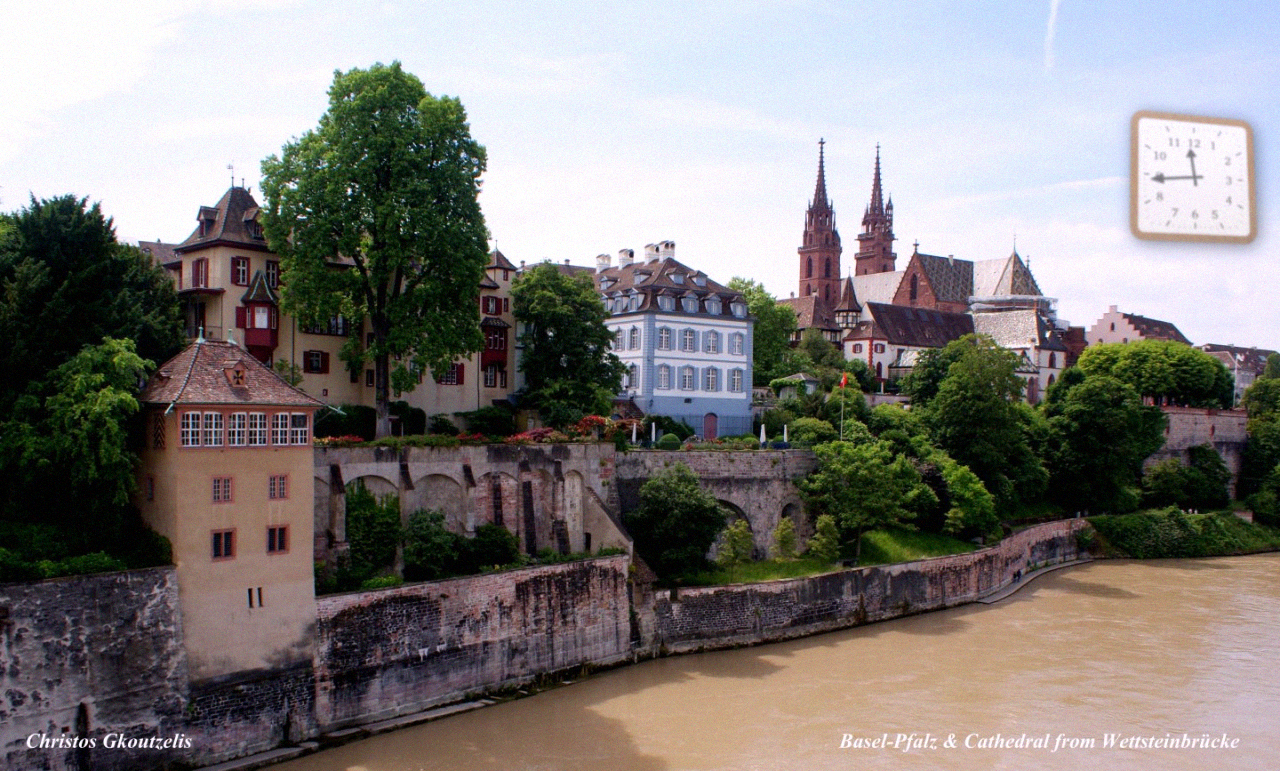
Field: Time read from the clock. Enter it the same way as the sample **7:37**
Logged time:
**11:44**
